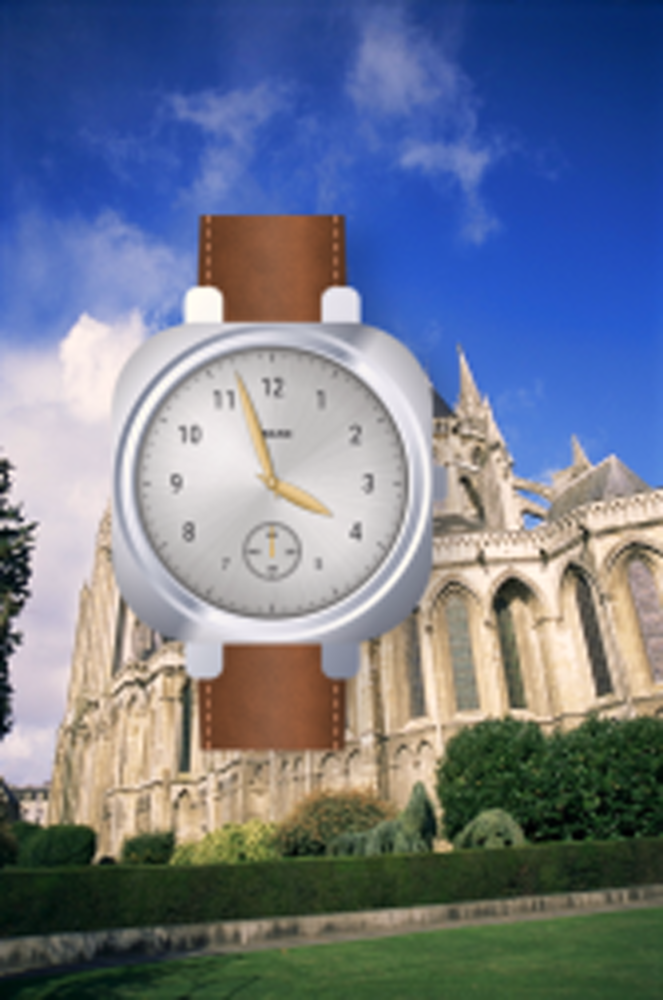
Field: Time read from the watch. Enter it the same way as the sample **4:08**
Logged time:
**3:57**
